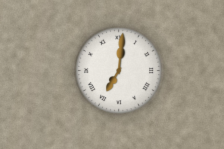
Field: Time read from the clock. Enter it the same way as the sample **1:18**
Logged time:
**7:01**
